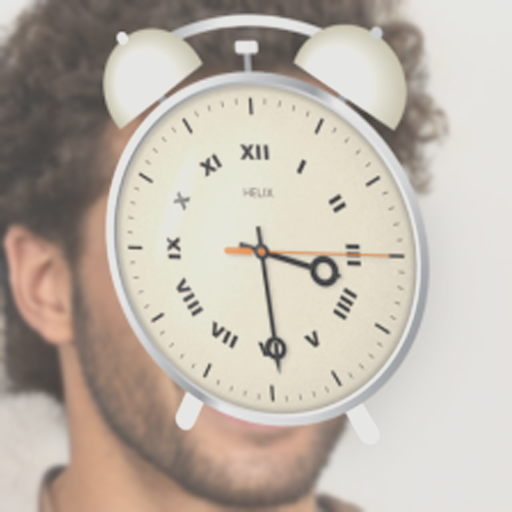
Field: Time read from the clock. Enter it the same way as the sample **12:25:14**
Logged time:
**3:29:15**
